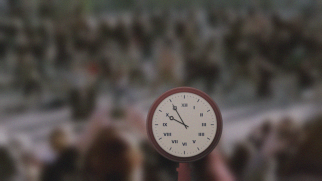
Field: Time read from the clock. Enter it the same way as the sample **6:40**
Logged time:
**9:55**
